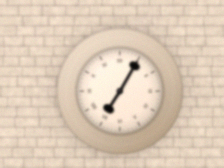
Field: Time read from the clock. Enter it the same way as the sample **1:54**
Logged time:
**7:05**
